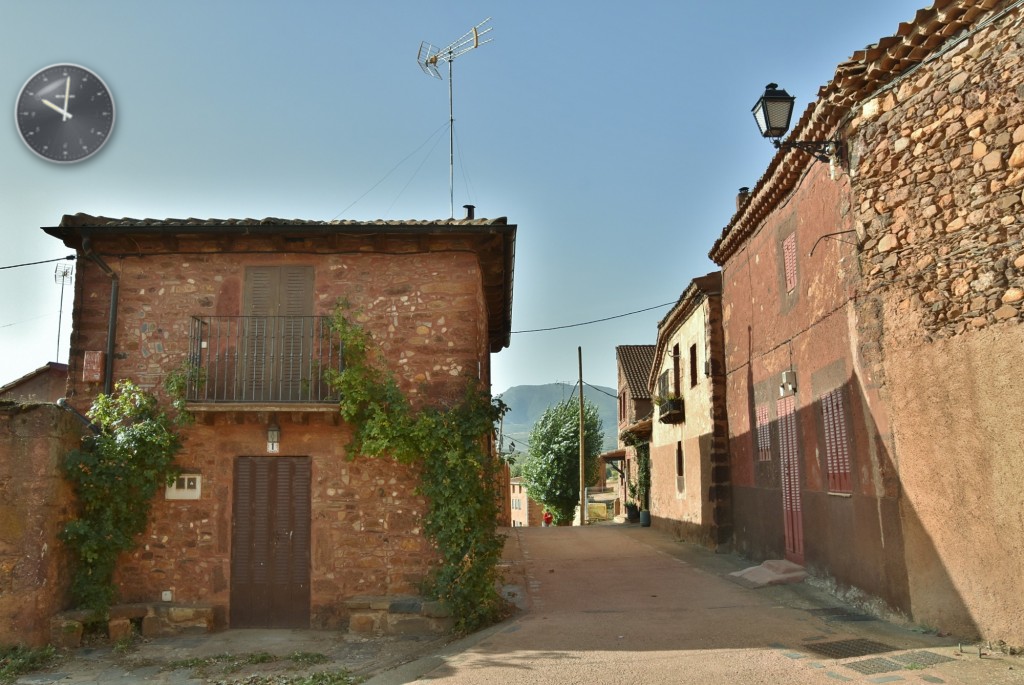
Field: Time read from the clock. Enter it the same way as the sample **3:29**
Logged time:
**10:01**
